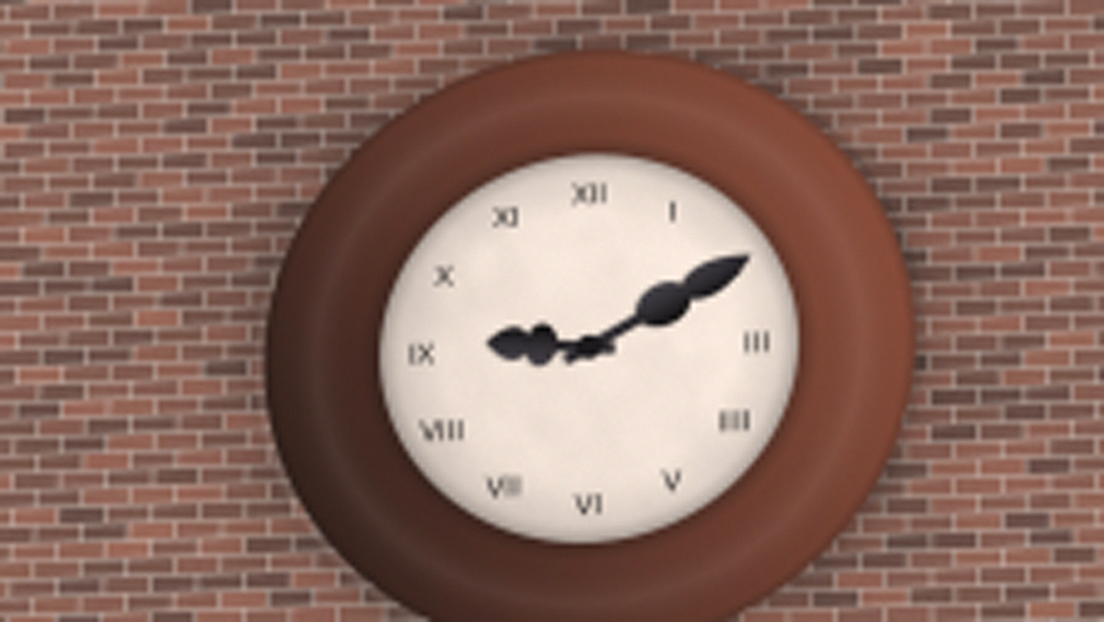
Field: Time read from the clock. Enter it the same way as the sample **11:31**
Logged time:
**9:10**
